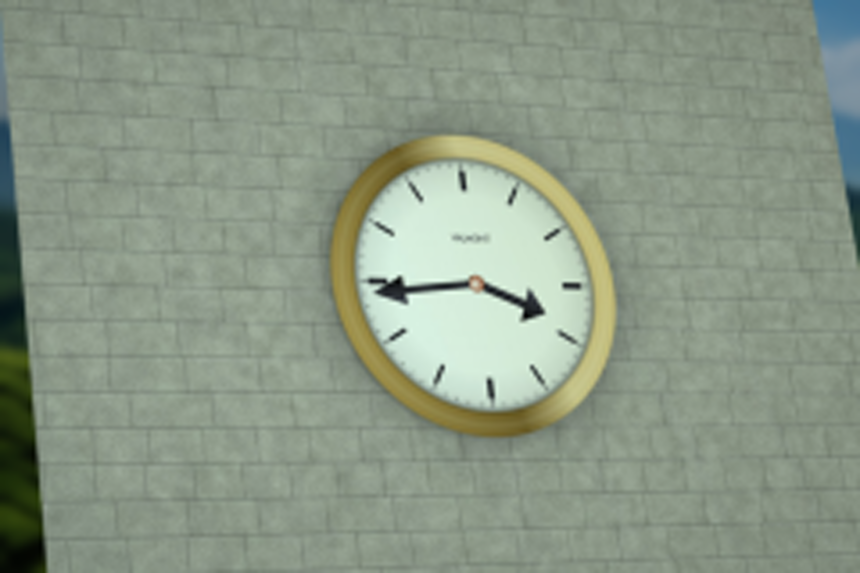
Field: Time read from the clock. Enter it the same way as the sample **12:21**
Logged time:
**3:44**
